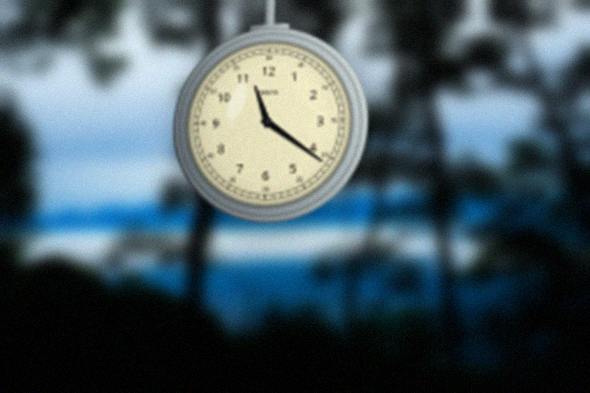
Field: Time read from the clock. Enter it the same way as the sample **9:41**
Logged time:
**11:21**
